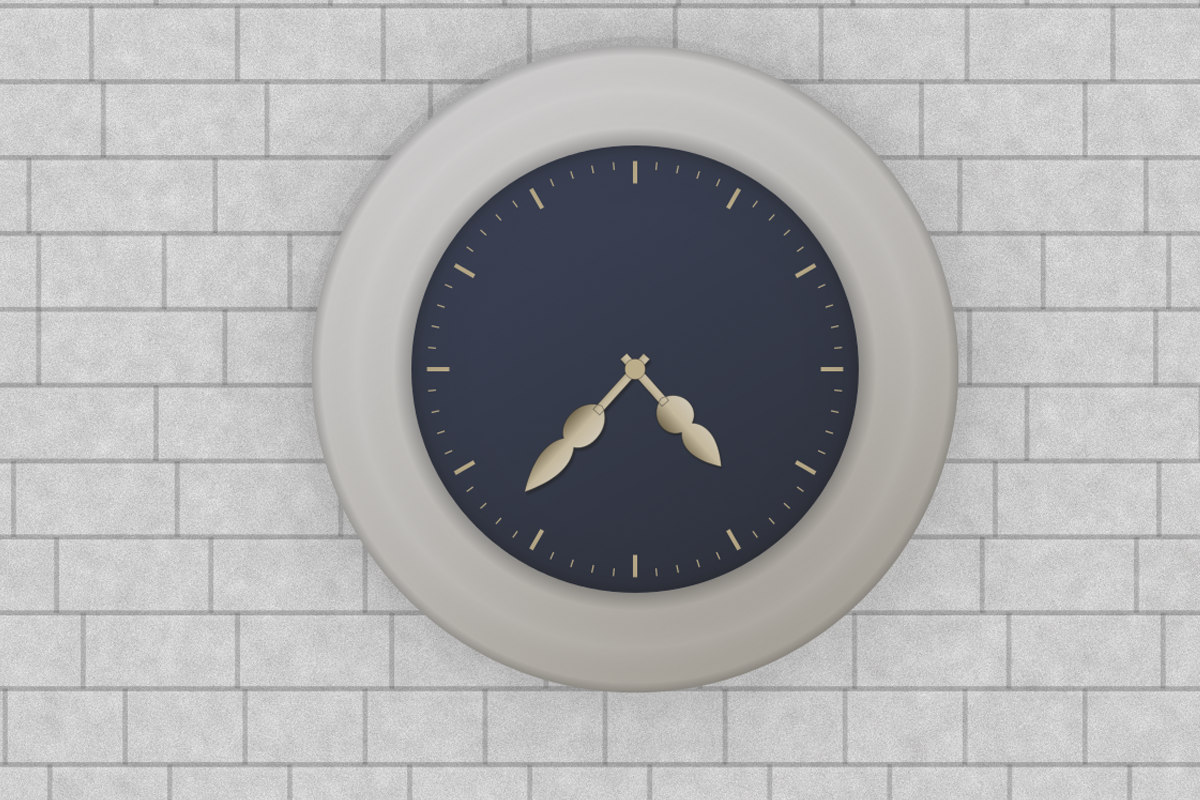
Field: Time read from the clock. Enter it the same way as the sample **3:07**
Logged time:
**4:37**
